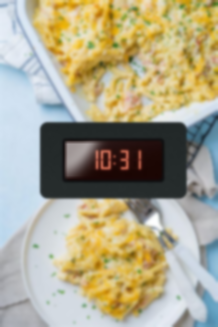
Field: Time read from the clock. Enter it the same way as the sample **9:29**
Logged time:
**10:31**
